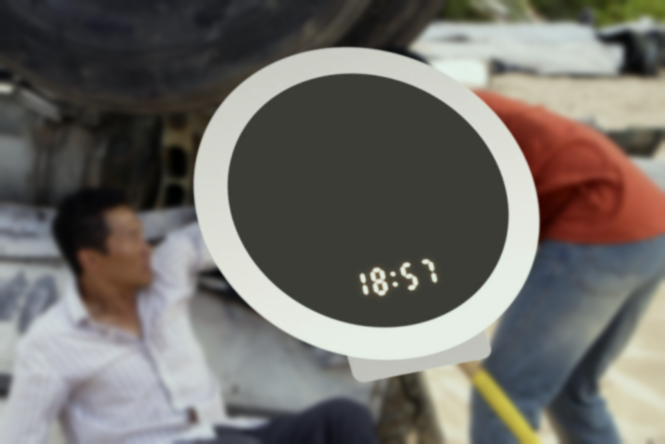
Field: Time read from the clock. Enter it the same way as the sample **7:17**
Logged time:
**18:57**
